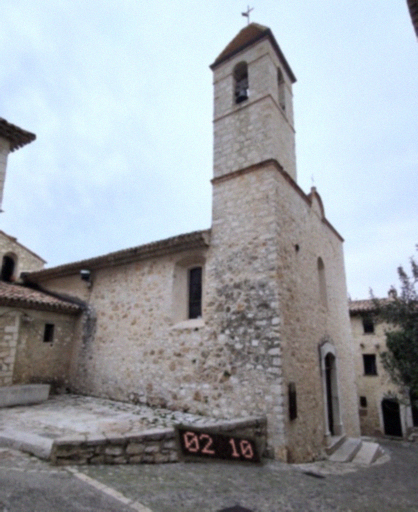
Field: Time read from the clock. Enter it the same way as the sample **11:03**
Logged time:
**2:10**
